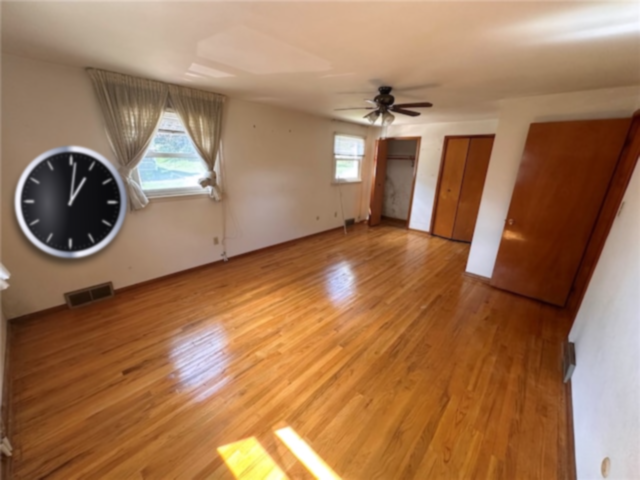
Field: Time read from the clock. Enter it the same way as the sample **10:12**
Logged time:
**1:01**
